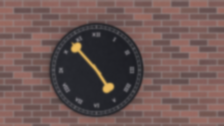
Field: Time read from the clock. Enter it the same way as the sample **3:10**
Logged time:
**4:53**
